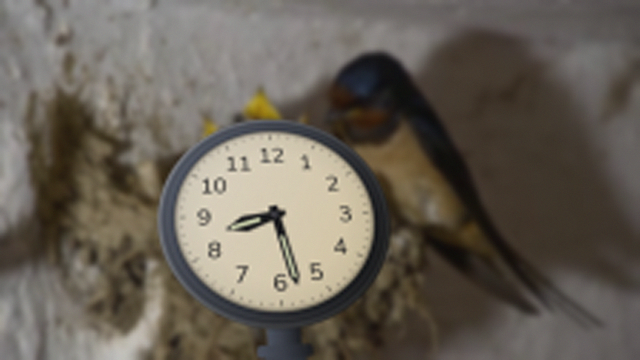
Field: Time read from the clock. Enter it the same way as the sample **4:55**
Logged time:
**8:28**
